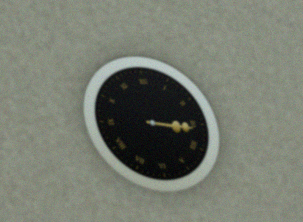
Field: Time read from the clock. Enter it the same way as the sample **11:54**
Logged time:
**3:16**
